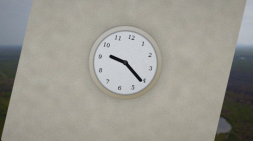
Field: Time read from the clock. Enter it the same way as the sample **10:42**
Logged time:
**9:21**
